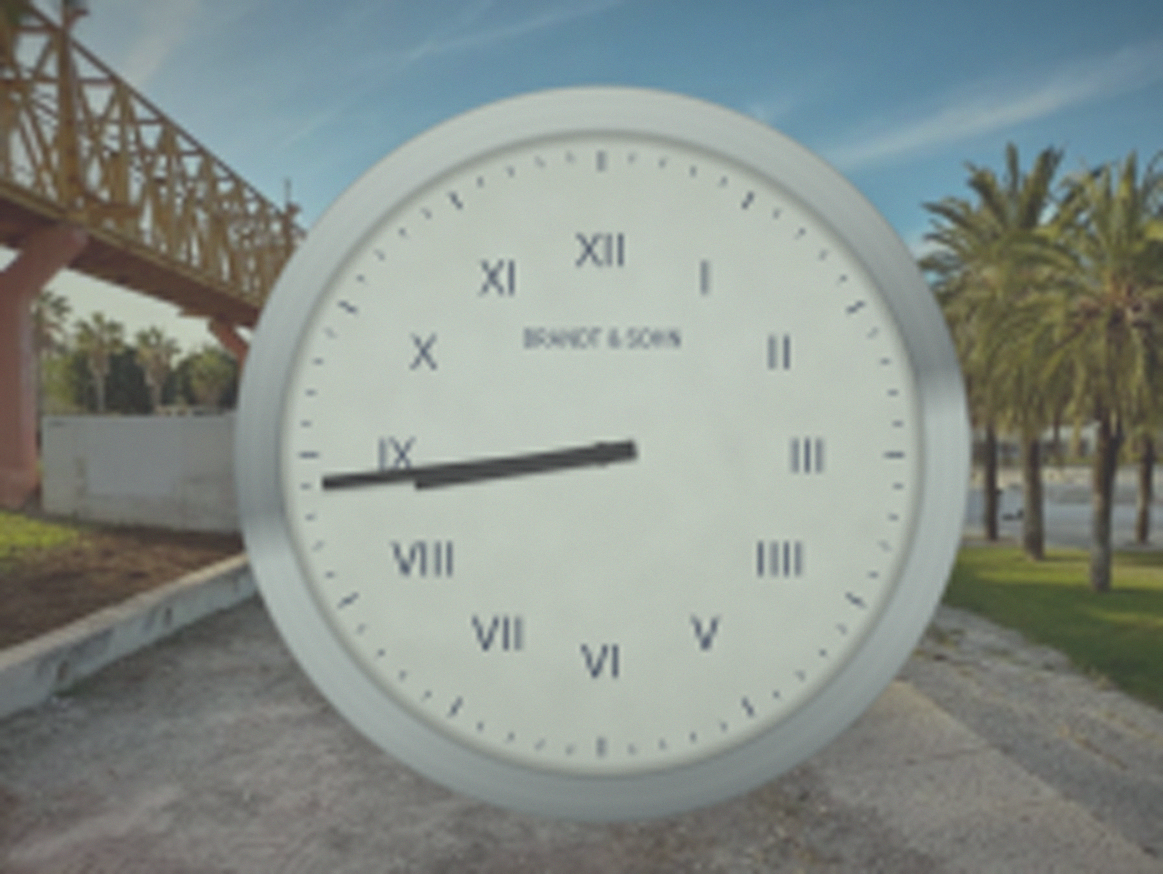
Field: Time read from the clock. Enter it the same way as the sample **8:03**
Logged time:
**8:44**
